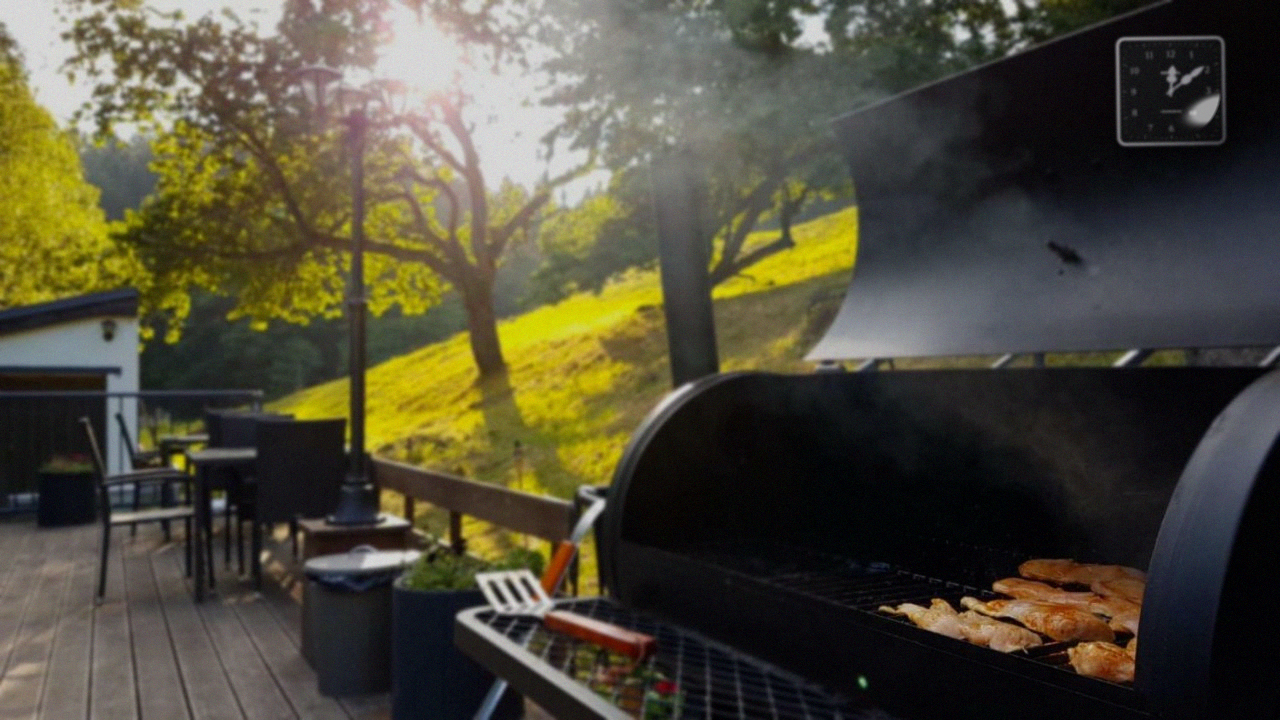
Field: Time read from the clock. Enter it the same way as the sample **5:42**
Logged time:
**12:09**
